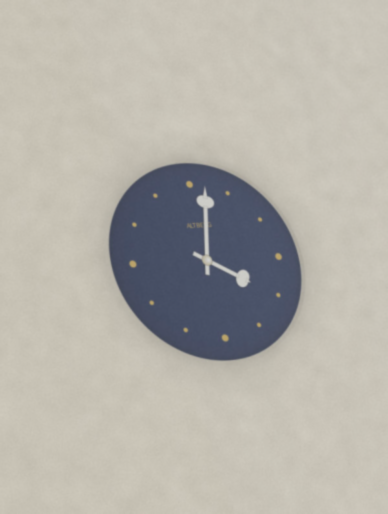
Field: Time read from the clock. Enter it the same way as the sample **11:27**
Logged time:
**4:02**
